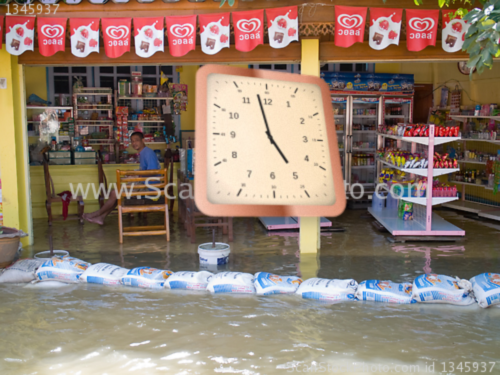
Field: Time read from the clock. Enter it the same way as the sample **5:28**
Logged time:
**4:58**
